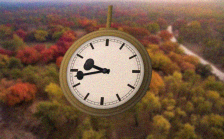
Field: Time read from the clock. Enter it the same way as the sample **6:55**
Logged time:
**9:43**
